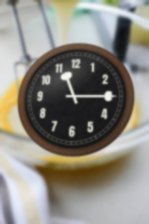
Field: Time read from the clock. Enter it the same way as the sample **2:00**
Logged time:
**11:15**
